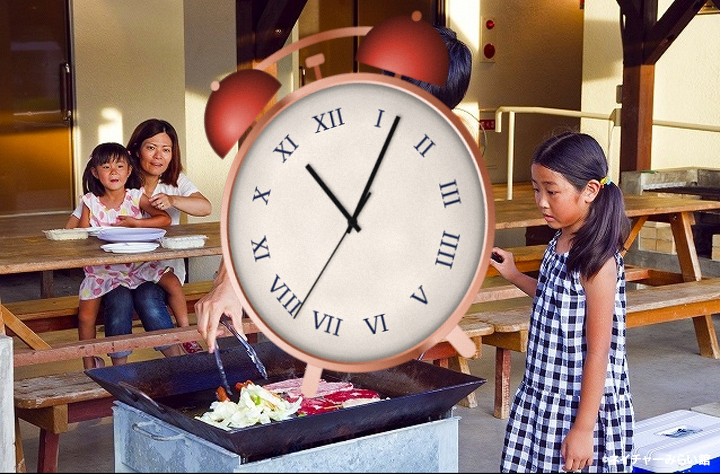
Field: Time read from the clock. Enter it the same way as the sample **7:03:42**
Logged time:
**11:06:38**
